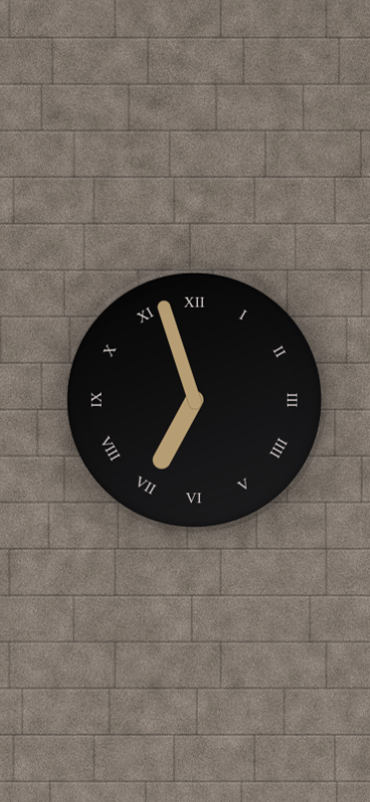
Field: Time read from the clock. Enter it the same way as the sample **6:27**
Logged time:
**6:57**
